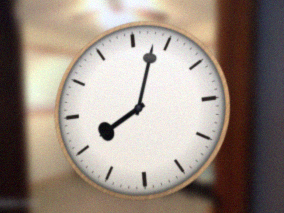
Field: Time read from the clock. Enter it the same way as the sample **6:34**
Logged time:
**8:03**
